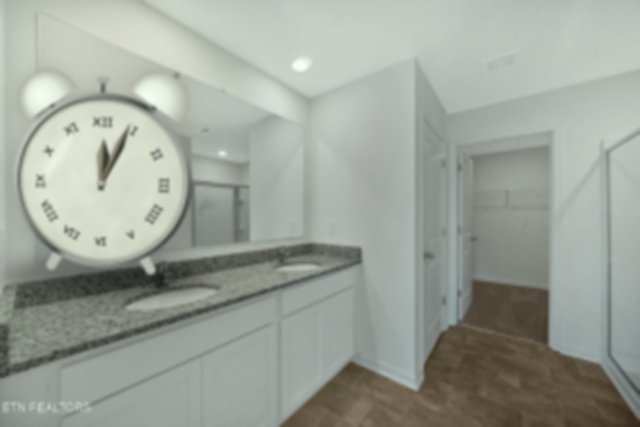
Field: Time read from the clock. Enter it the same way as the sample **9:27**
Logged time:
**12:04**
